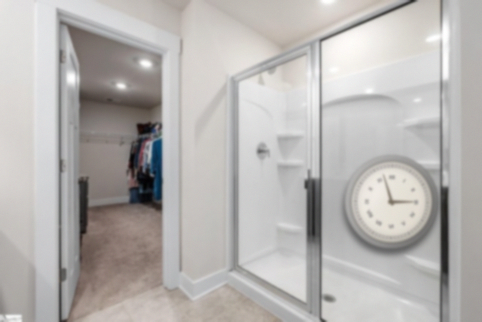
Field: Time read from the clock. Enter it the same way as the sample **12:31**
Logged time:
**2:57**
